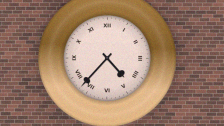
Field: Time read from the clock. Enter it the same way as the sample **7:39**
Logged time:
**4:37**
